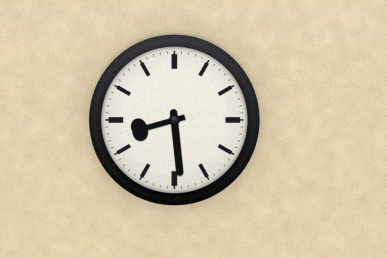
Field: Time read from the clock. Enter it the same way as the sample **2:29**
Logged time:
**8:29**
